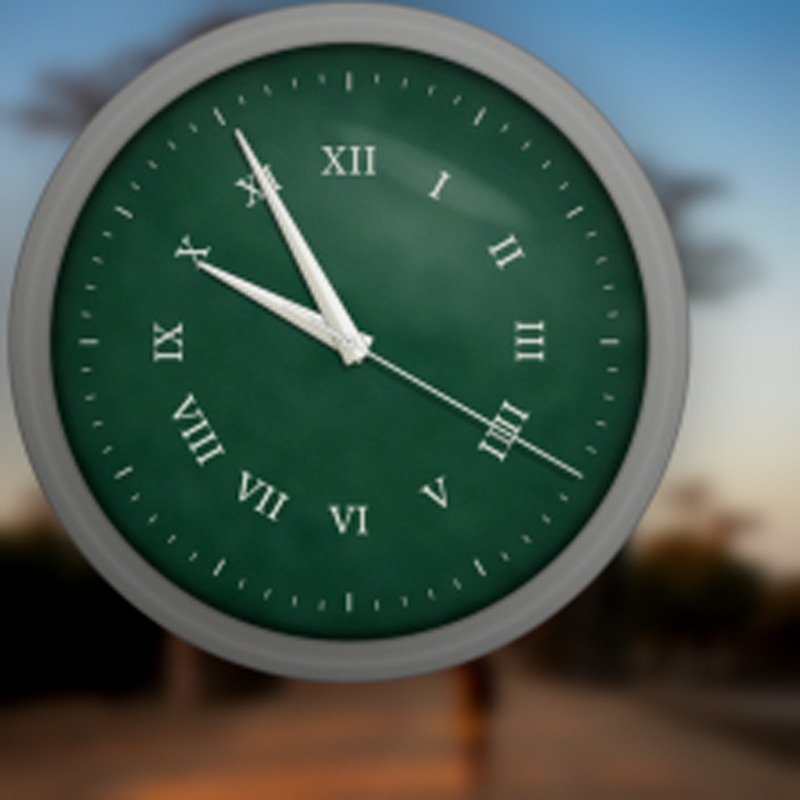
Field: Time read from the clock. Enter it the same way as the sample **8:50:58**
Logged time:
**9:55:20**
